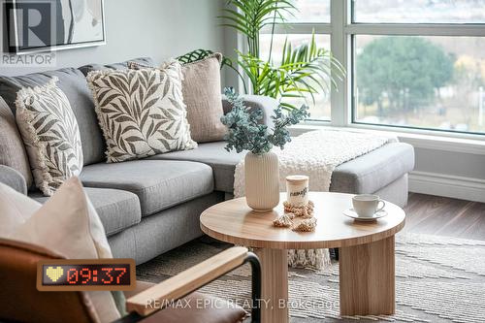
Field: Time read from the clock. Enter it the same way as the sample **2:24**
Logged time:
**9:37**
